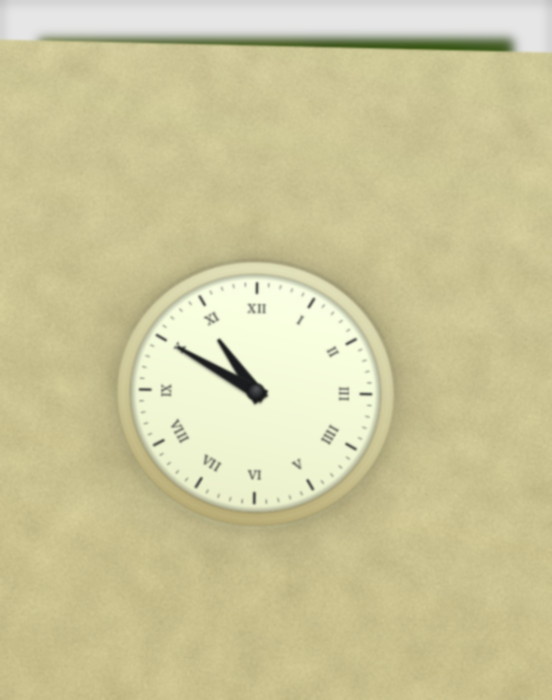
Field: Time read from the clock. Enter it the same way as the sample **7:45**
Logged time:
**10:50**
